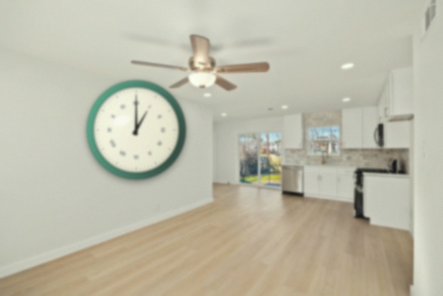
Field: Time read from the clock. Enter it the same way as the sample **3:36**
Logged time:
**1:00**
